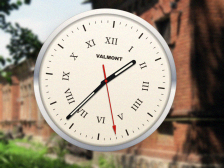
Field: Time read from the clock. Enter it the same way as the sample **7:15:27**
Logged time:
**1:36:27**
